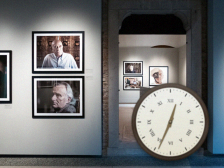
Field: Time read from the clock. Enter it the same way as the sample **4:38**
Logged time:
**12:34**
